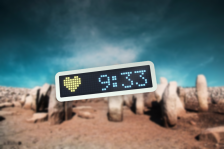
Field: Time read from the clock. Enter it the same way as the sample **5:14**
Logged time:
**9:33**
